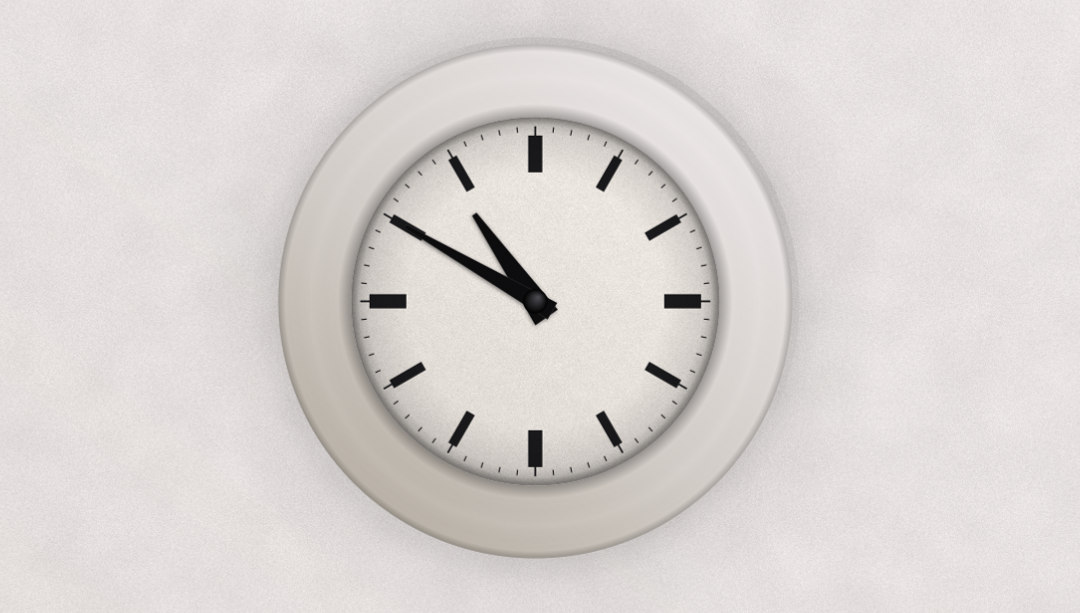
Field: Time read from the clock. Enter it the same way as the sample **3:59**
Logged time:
**10:50**
